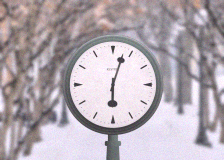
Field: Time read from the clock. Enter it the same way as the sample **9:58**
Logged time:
**6:03**
